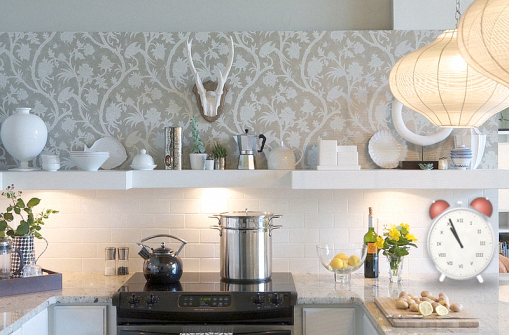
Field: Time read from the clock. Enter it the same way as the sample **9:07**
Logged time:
**10:56**
